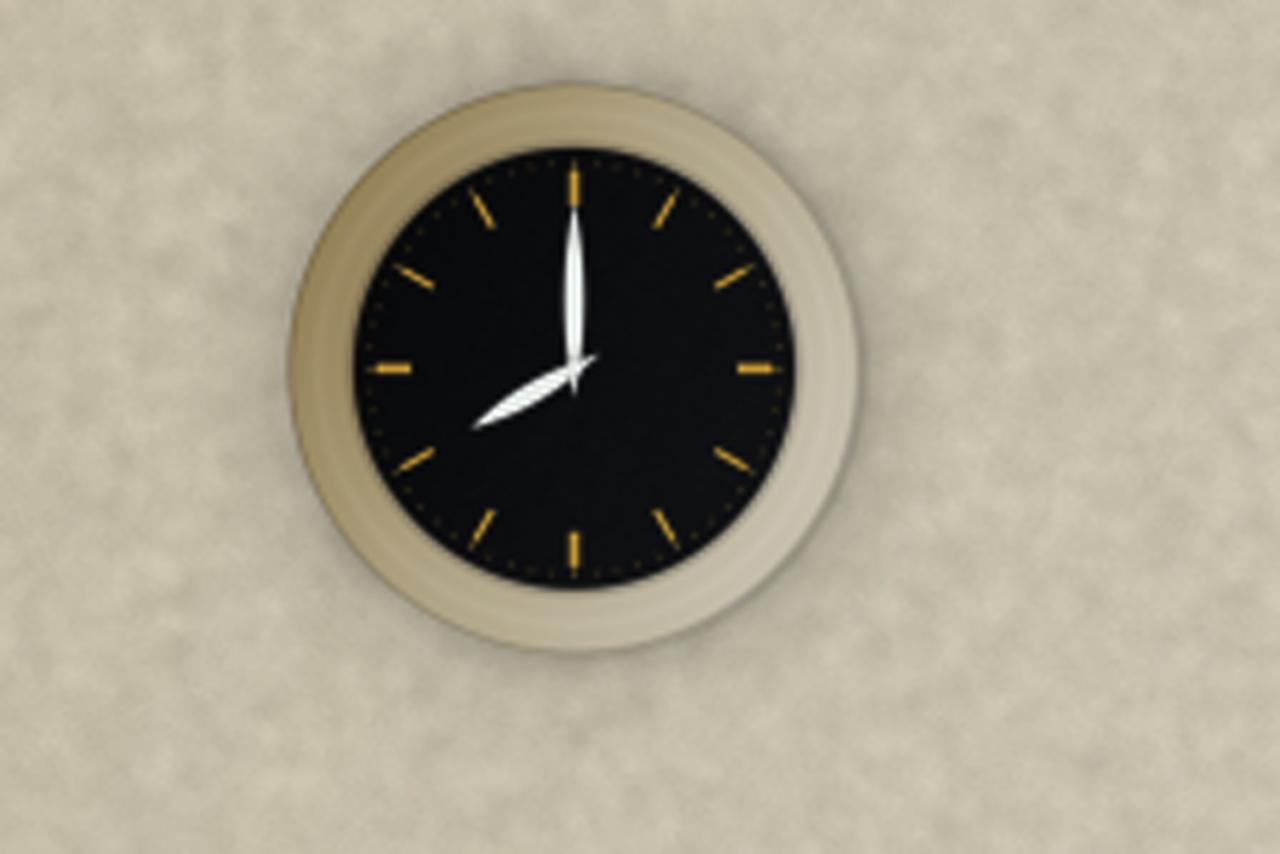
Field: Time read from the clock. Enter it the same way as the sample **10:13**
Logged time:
**8:00**
